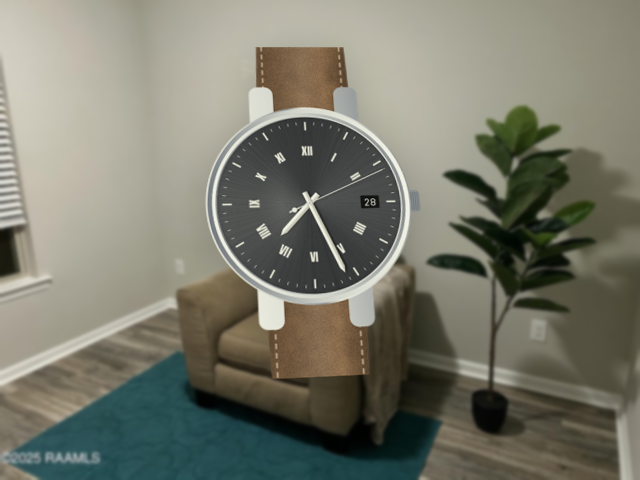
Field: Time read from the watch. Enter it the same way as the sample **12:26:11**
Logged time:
**7:26:11**
